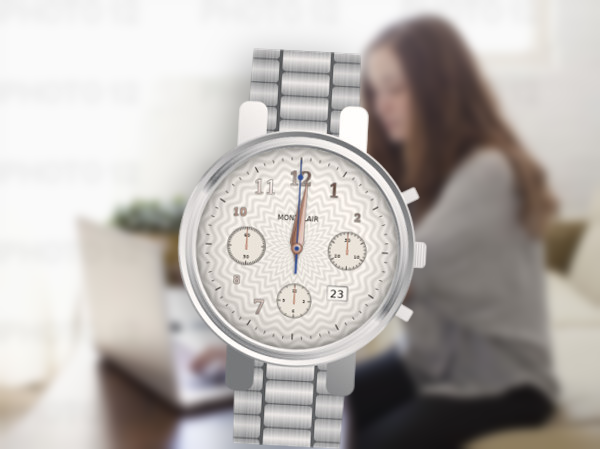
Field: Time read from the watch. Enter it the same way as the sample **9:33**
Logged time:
**12:01**
